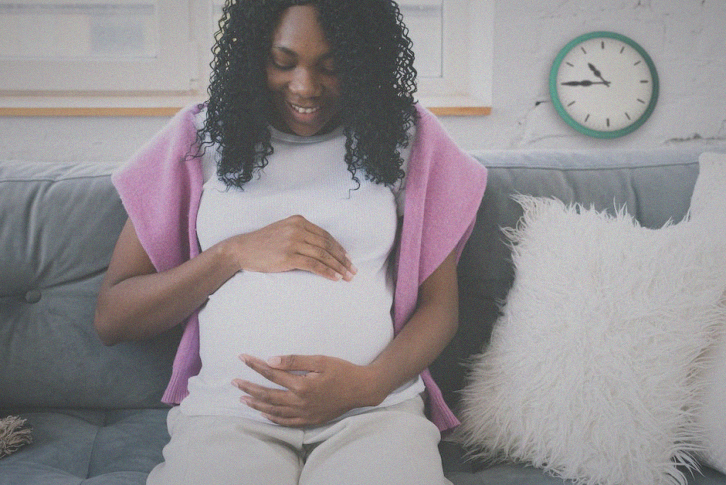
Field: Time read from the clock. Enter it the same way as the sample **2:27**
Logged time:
**10:45**
